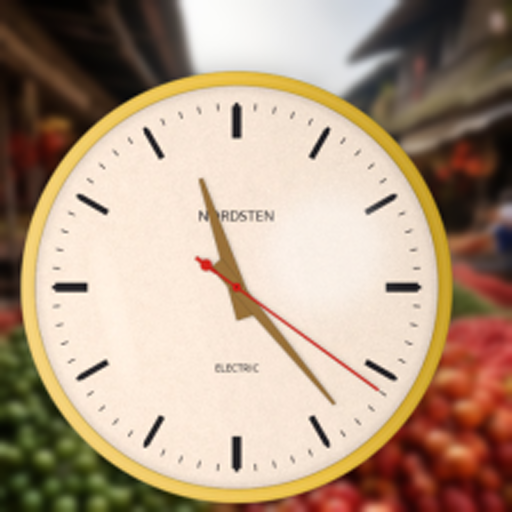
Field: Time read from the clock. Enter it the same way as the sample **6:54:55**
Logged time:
**11:23:21**
